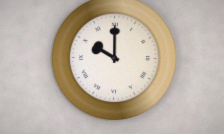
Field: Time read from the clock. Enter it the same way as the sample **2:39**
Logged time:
**10:00**
